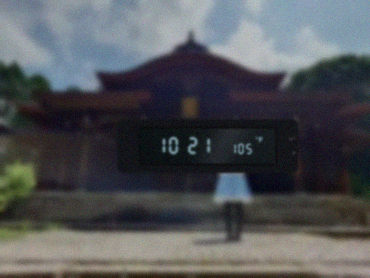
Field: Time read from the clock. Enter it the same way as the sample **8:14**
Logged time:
**10:21**
